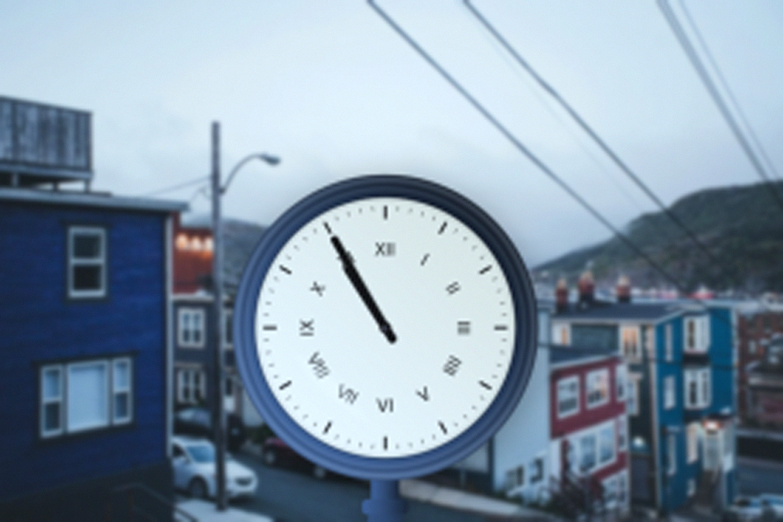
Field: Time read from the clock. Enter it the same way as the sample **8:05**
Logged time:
**10:55**
